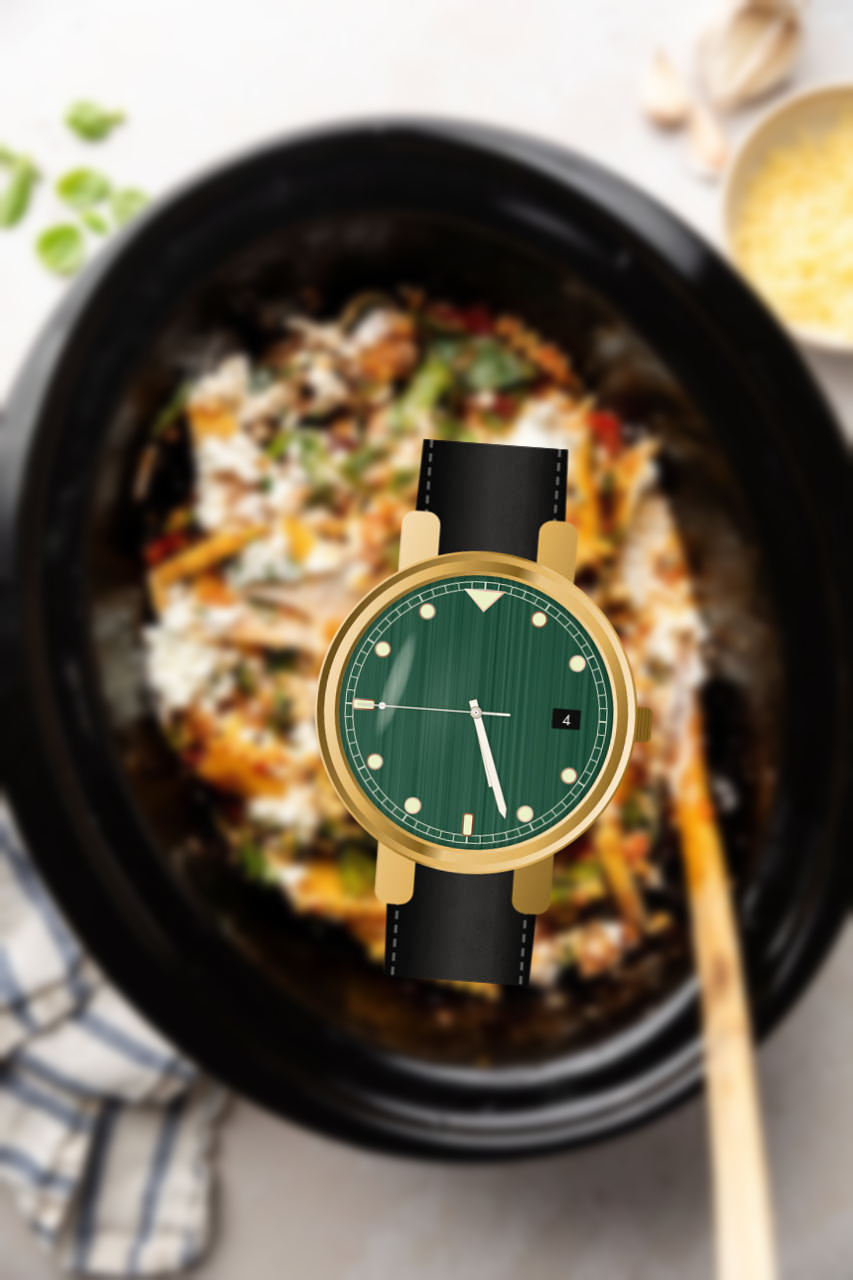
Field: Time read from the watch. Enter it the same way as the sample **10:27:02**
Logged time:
**5:26:45**
